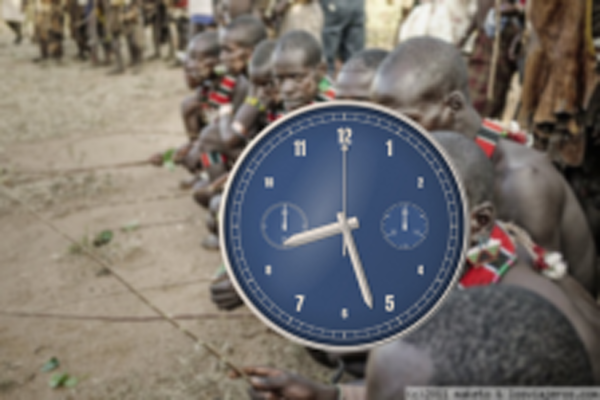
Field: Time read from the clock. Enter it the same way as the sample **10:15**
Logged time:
**8:27**
